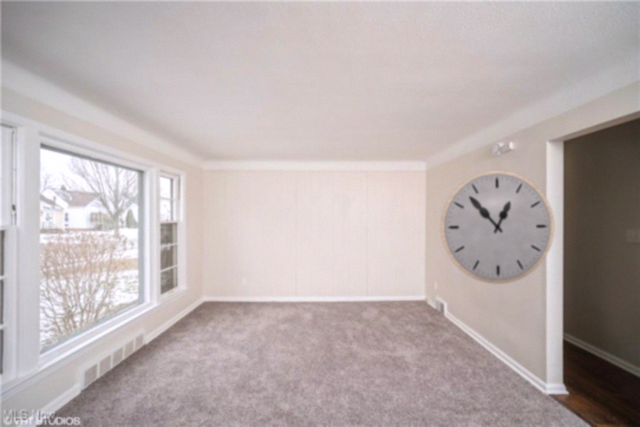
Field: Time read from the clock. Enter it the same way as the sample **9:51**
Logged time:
**12:53**
